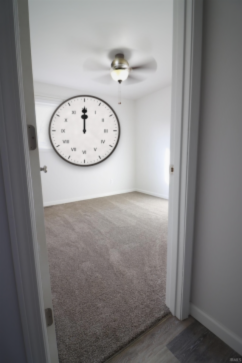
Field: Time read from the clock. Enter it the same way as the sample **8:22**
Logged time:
**12:00**
